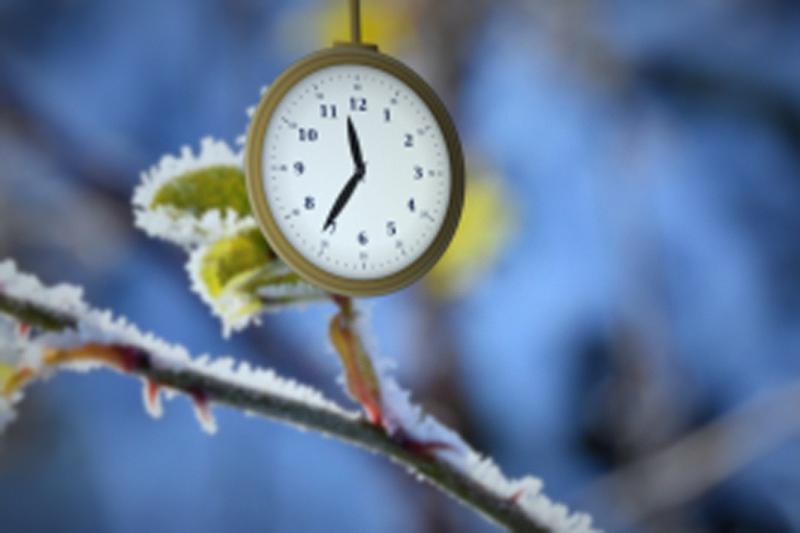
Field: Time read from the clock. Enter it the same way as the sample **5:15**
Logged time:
**11:36**
